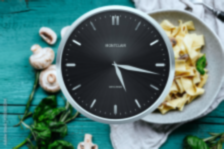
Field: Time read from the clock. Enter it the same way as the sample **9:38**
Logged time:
**5:17**
